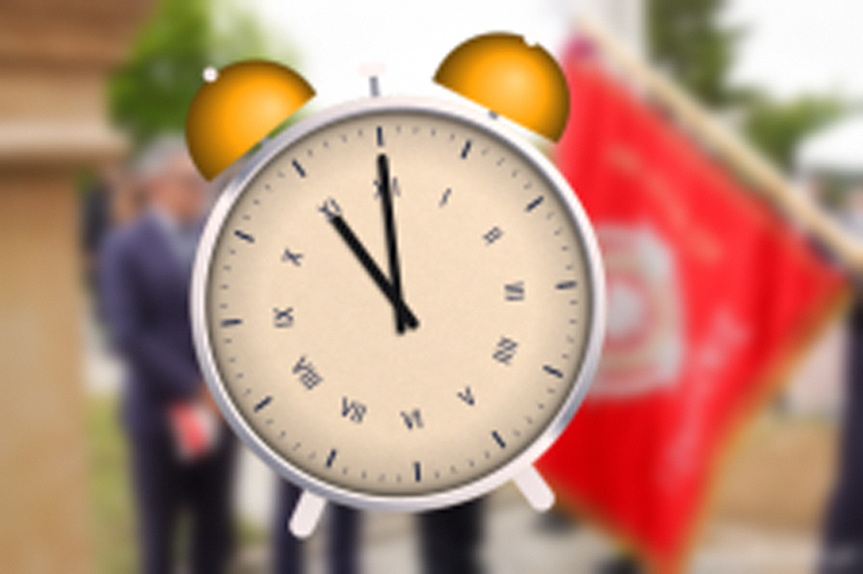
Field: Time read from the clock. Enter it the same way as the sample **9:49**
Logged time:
**11:00**
